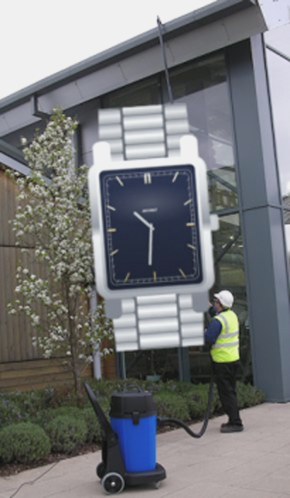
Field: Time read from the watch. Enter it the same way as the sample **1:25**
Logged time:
**10:31**
